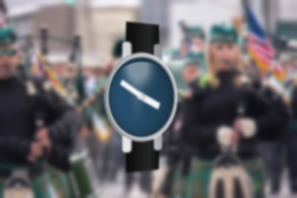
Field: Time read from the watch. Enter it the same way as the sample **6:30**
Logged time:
**3:50**
